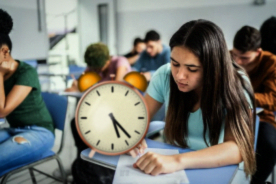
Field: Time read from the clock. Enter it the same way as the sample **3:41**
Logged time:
**5:23**
